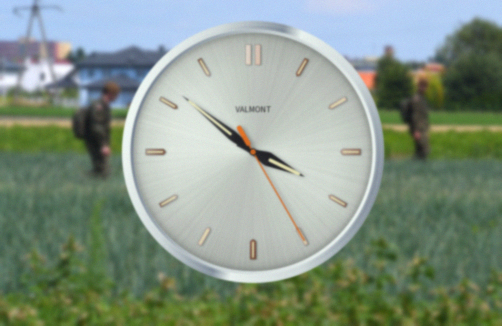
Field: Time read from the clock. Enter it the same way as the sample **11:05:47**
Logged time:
**3:51:25**
